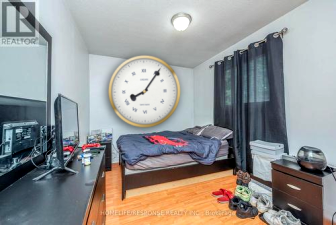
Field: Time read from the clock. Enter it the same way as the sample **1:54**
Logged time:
**8:06**
